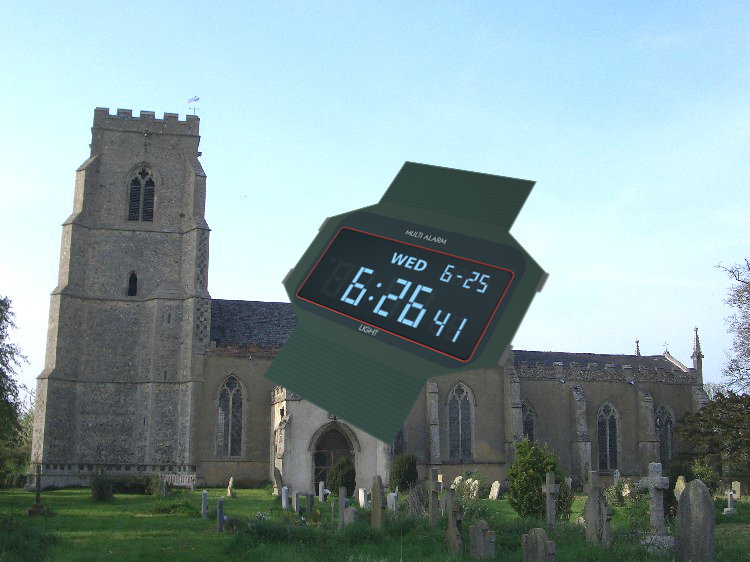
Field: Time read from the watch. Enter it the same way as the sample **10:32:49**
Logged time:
**6:26:41**
